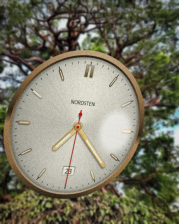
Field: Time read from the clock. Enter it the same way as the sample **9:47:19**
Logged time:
**7:22:30**
